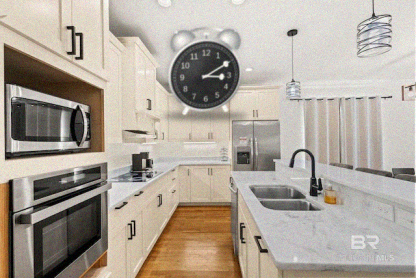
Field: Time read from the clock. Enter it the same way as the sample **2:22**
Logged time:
**3:10**
